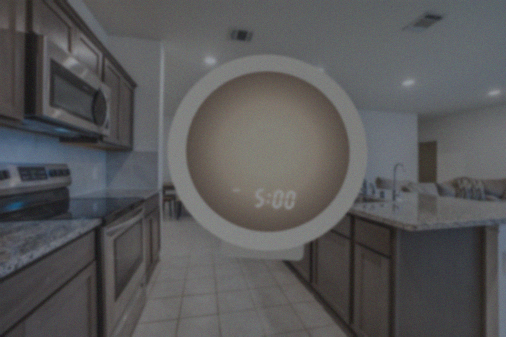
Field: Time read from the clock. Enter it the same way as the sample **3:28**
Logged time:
**5:00**
